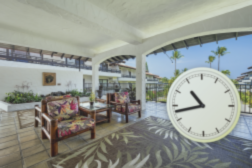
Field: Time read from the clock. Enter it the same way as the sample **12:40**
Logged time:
**10:43**
